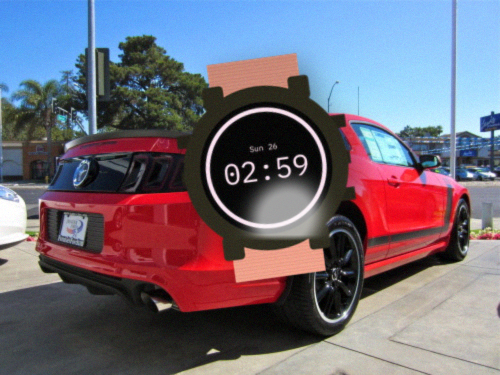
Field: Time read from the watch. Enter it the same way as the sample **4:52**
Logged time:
**2:59**
